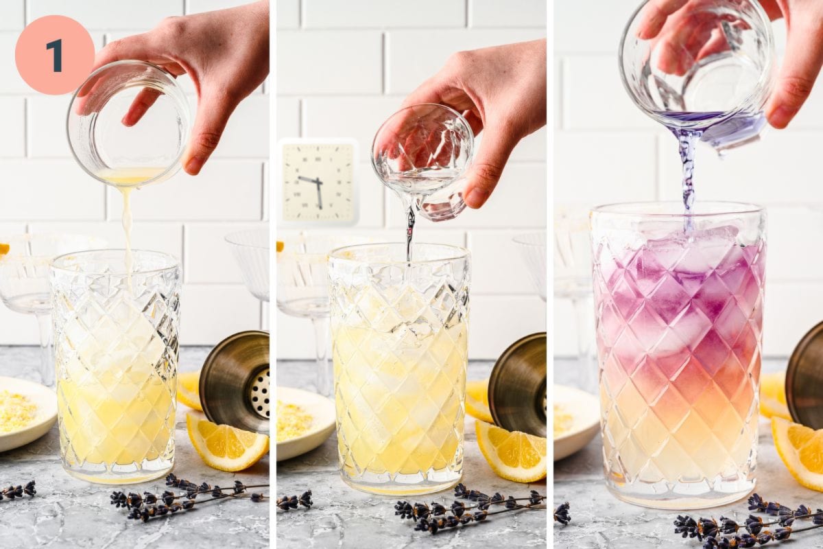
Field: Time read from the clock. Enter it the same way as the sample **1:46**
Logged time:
**9:29**
